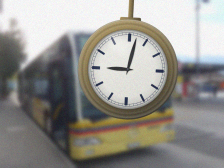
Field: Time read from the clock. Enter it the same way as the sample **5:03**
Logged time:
**9:02**
